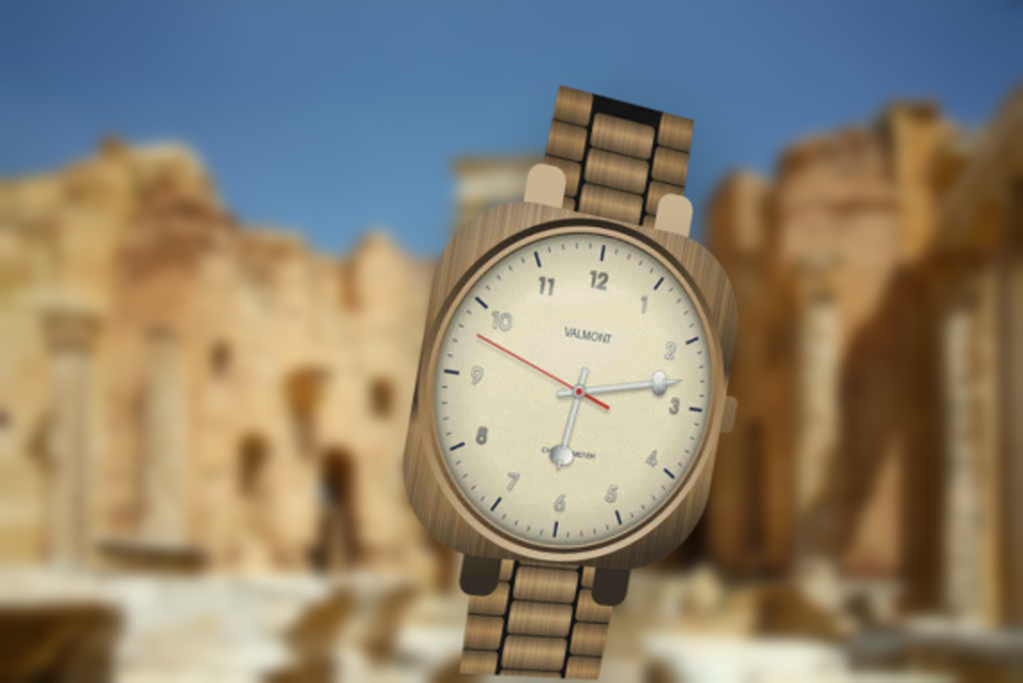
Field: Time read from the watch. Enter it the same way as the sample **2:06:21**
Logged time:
**6:12:48**
